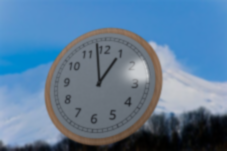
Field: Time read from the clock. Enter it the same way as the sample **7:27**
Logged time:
**12:58**
